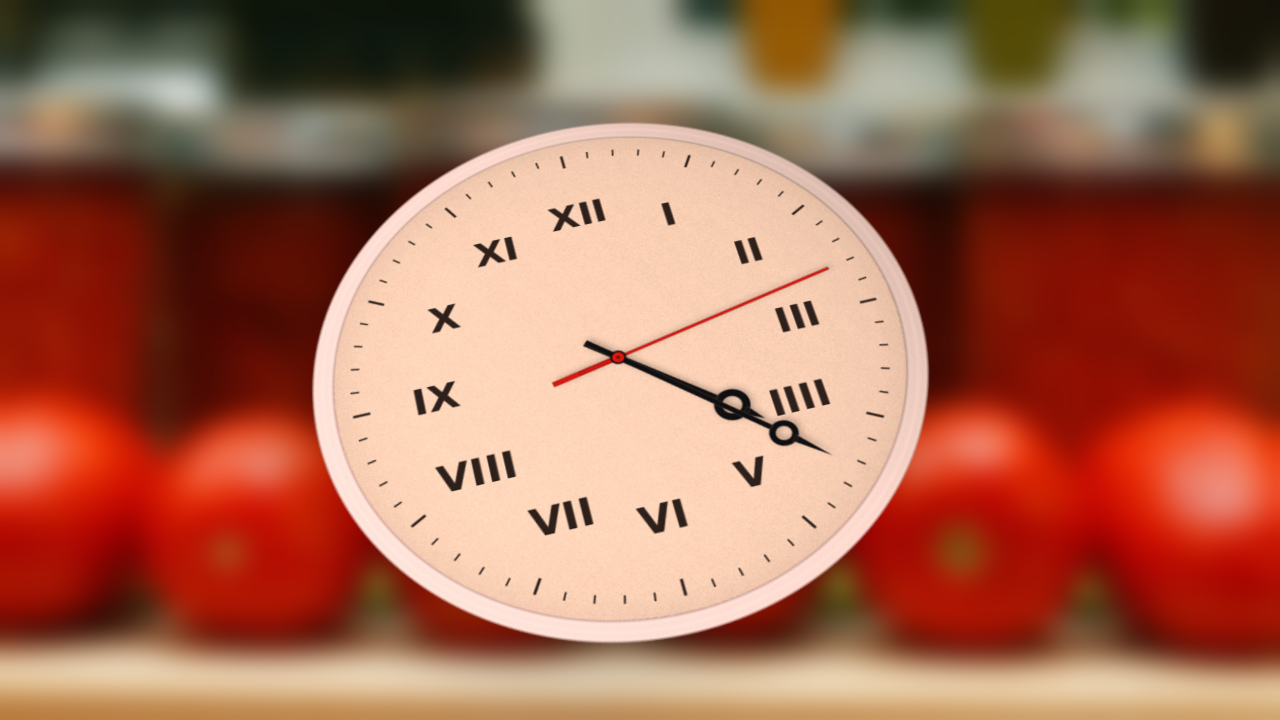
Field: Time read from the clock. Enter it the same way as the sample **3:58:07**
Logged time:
**4:22:13**
